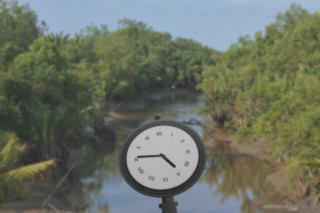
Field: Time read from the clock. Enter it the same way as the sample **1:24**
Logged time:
**4:46**
